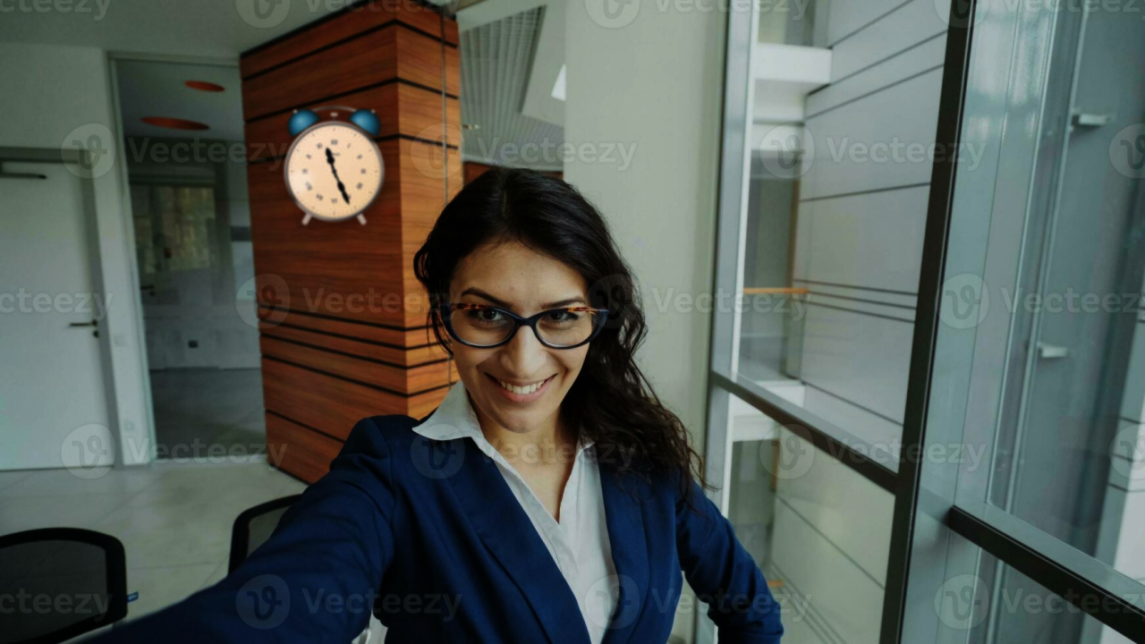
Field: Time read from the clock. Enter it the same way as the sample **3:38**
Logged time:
**11:26**
